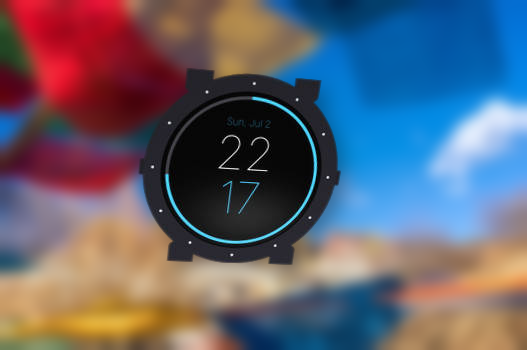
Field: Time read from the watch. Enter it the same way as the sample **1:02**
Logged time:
**22:17**
